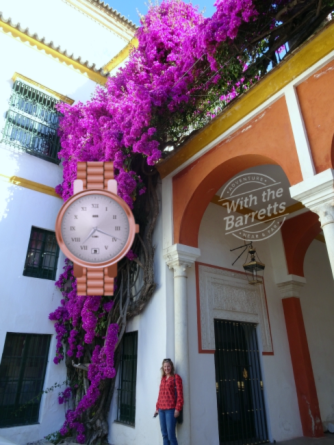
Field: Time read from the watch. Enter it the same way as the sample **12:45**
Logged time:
**7:19**
